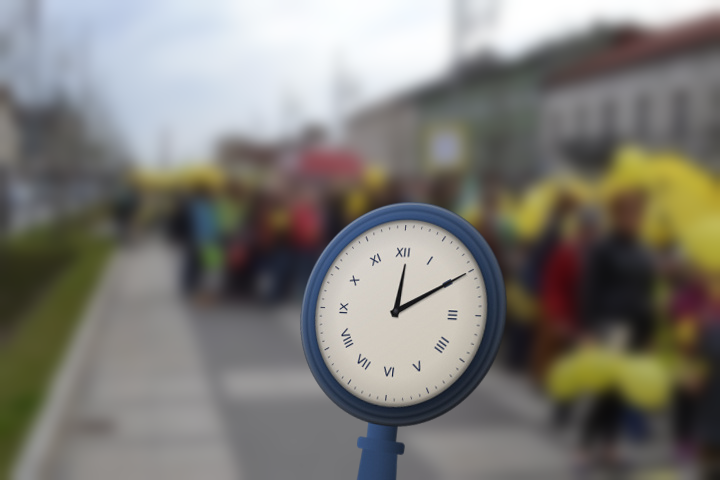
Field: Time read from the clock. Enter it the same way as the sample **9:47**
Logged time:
**12:10**
